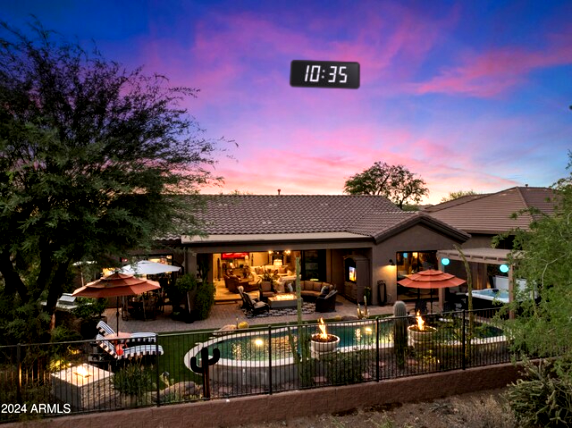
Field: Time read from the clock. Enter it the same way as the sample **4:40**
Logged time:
**10:35**
